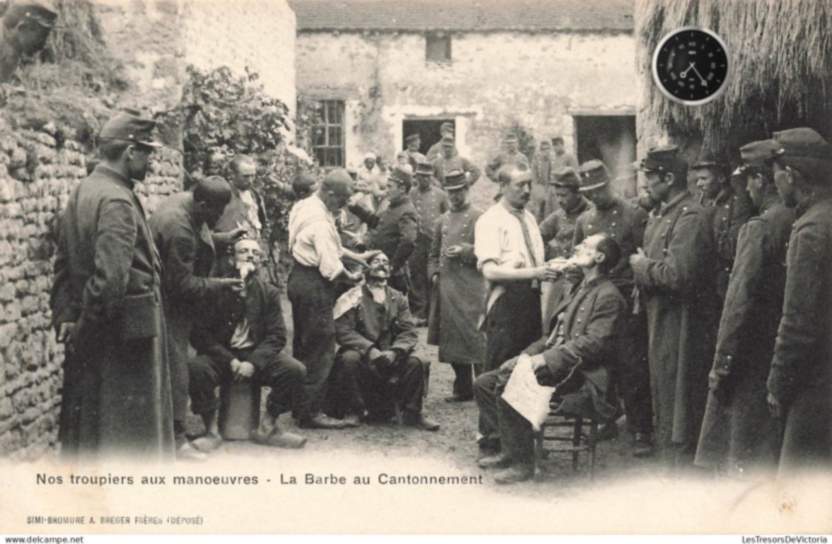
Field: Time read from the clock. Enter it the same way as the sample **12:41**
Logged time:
**7:24**
